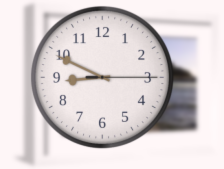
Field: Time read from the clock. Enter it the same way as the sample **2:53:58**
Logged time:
**8:49:15**
